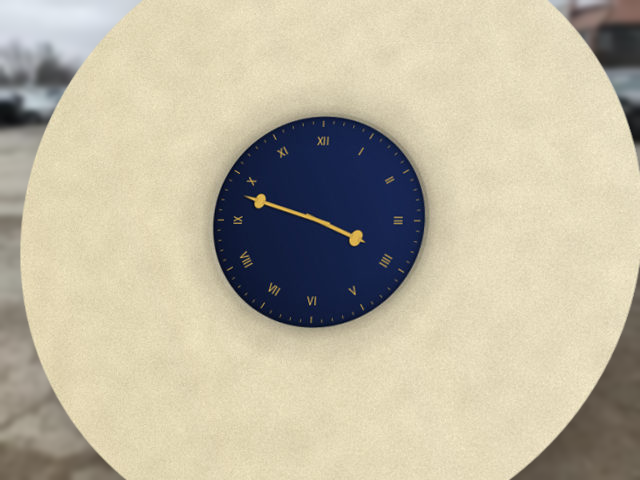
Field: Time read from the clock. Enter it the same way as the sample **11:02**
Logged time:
**3:48**
